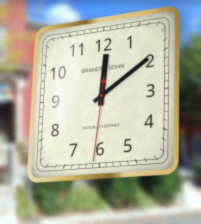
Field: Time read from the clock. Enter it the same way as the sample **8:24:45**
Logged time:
**12:09:31**
